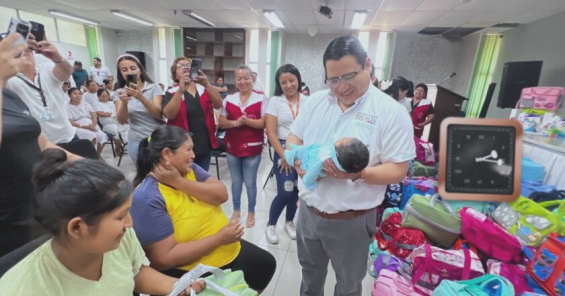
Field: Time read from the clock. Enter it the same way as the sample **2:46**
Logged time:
**2:16**
